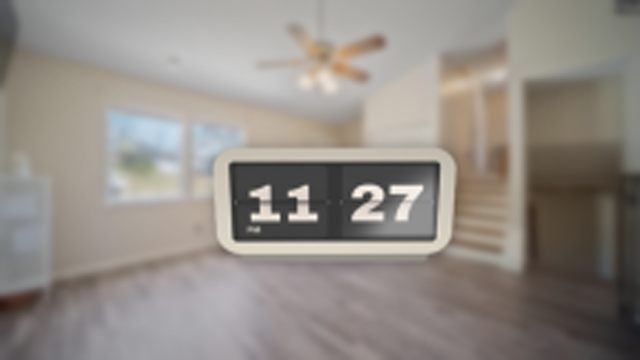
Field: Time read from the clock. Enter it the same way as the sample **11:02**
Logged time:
**11:27**
